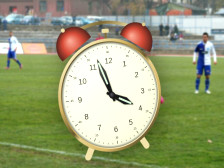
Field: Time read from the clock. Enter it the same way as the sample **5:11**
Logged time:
**3:57**
